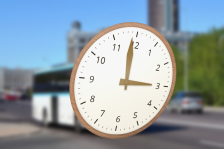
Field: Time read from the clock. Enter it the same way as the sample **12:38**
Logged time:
**2:59**
